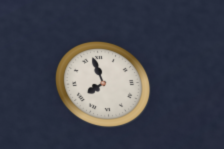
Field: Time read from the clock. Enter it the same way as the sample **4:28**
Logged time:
**7:58**
